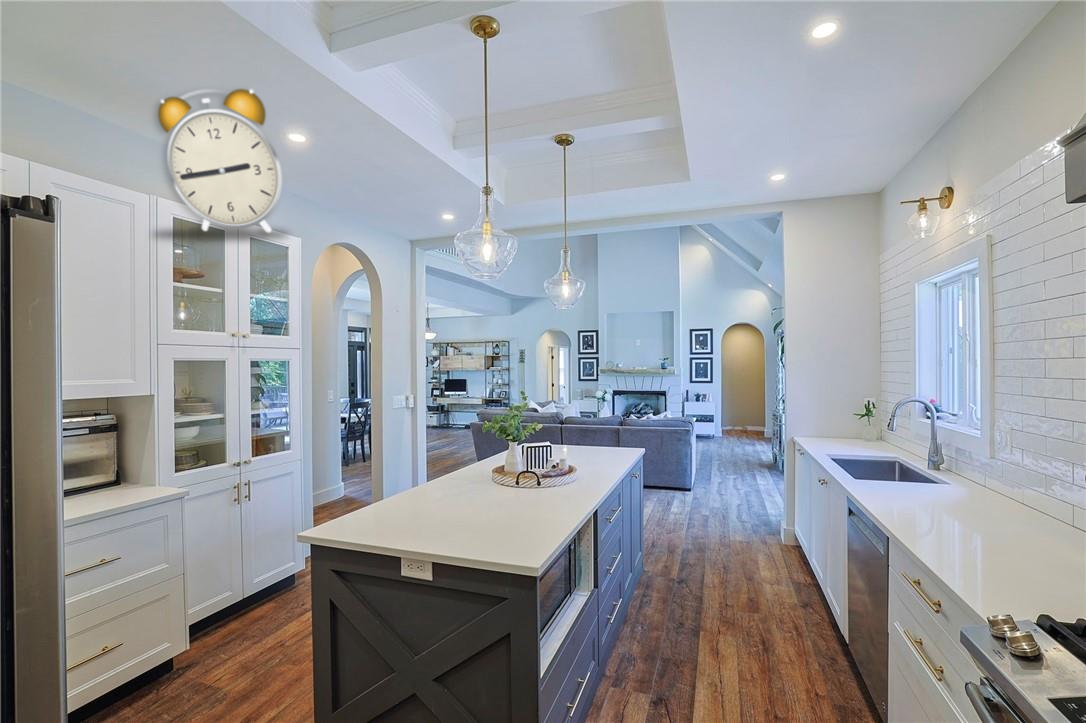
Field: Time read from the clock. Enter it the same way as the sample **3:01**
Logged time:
**2:44**
